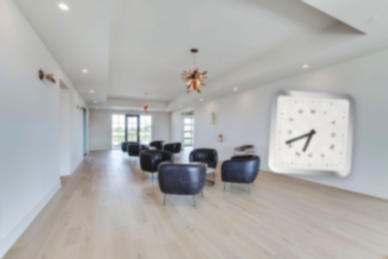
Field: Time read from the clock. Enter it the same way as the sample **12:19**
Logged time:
**6:41**
